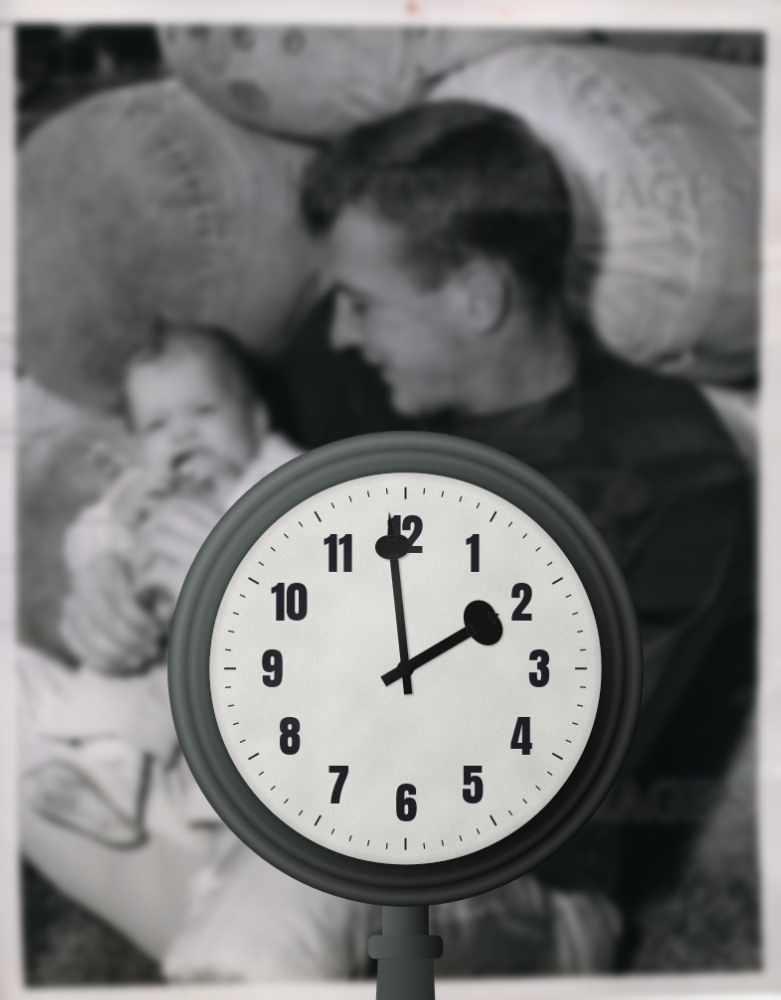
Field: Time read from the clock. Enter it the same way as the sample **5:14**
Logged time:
**1:59**
